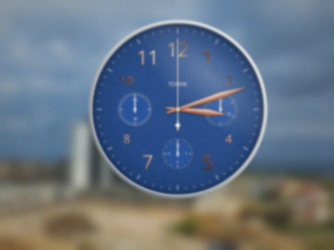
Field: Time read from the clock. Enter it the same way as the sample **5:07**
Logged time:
**3:12**
